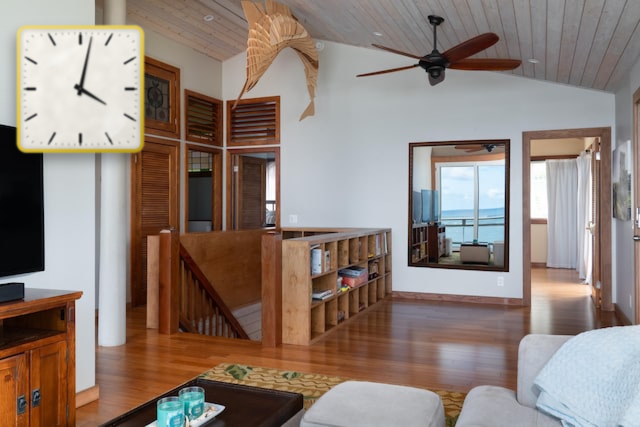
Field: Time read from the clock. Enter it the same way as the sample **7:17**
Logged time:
**4:02**
